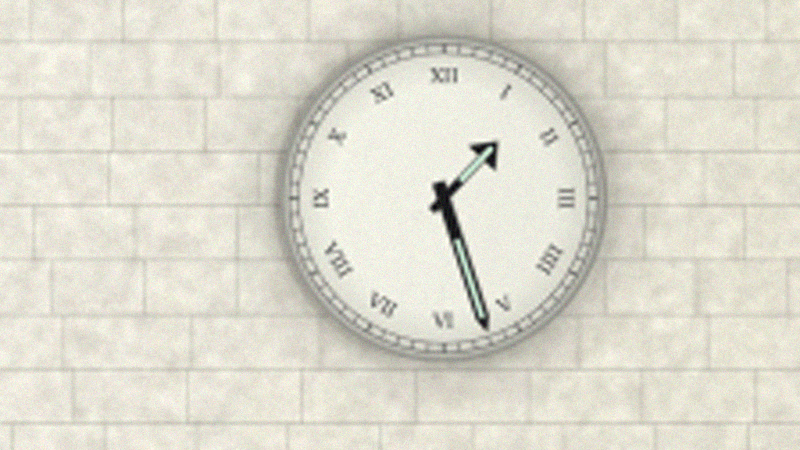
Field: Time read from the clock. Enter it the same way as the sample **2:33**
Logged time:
**1:27**
